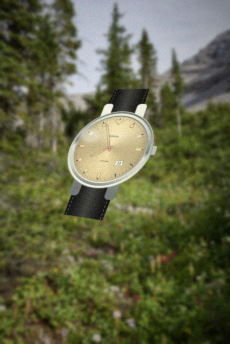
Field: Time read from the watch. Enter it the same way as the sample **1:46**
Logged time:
**7:56**
